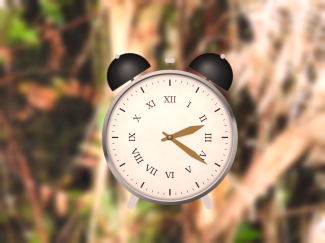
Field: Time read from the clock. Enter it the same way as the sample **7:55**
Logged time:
**2:21**
